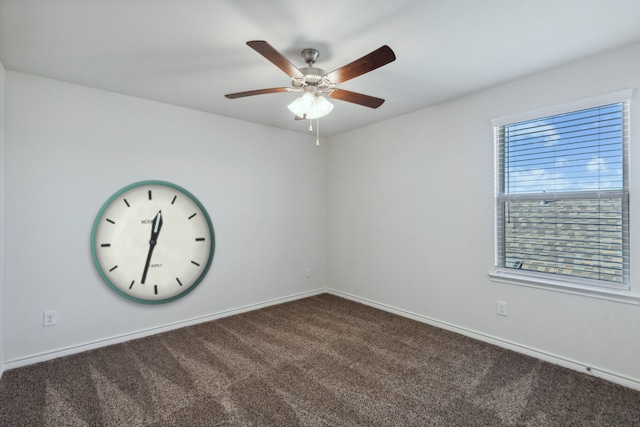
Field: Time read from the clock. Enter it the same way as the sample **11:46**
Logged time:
**12:33**
